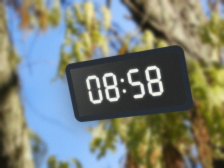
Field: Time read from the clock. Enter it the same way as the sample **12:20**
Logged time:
**8:58**
